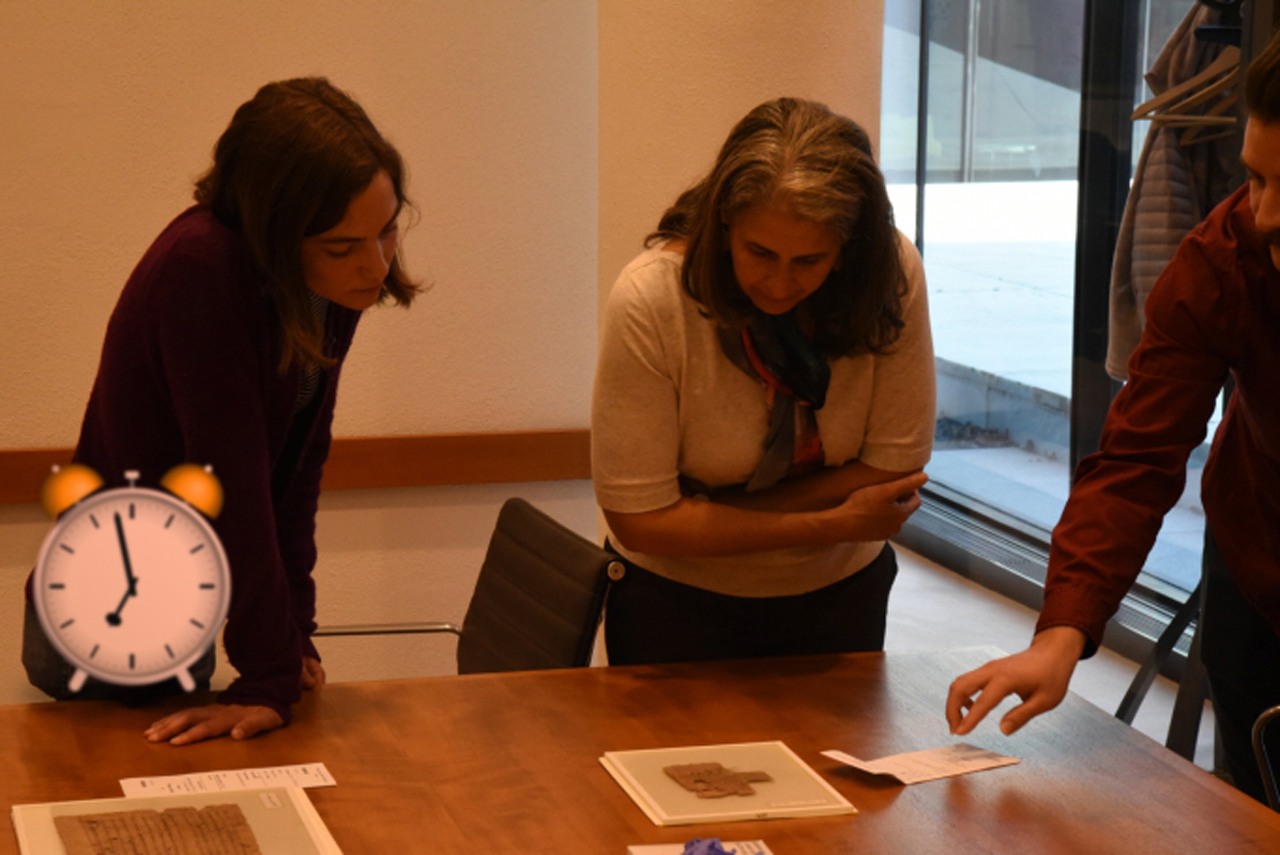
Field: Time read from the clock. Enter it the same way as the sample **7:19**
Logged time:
**6:58**
